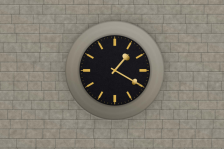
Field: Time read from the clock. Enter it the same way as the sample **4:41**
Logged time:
**1:20**
